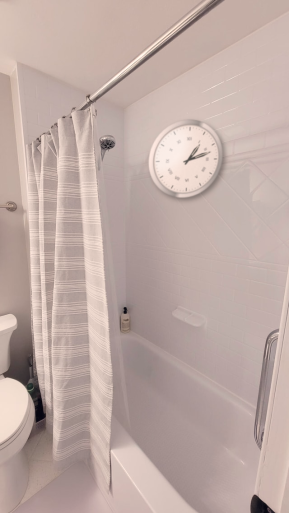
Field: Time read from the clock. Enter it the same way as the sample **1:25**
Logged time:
**1:12**
